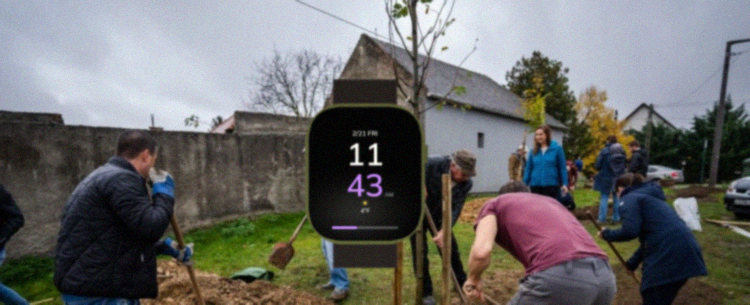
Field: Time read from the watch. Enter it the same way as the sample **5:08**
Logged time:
**11:43**
